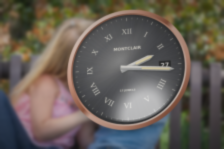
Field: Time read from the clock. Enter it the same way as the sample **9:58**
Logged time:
**2:16**
